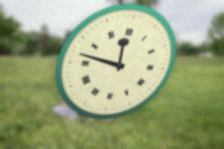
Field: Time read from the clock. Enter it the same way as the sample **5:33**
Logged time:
**11:47**
